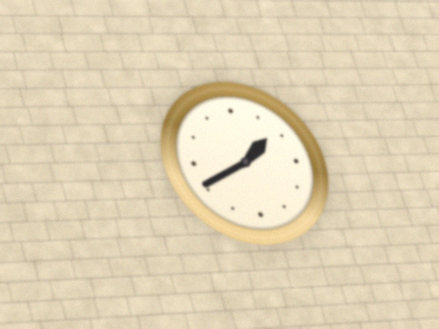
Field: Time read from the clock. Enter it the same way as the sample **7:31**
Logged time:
**1:41**
